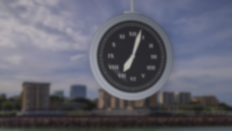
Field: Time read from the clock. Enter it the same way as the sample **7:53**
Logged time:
**7:03**
